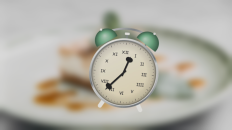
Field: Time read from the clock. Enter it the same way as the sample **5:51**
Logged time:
**12:37**
